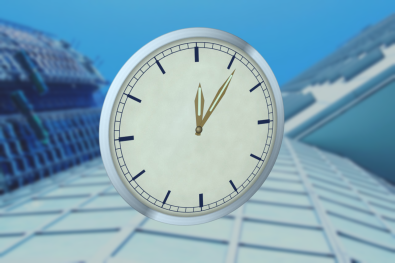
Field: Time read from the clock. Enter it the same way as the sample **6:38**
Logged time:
**12:06**
